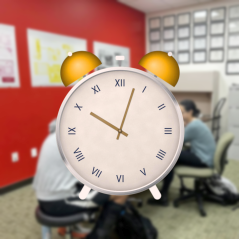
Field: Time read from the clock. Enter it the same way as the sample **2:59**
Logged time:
**10:03**
